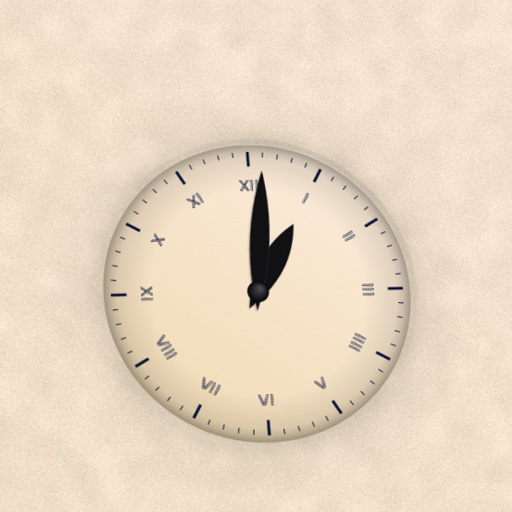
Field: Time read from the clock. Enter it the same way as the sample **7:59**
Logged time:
**1:01**
